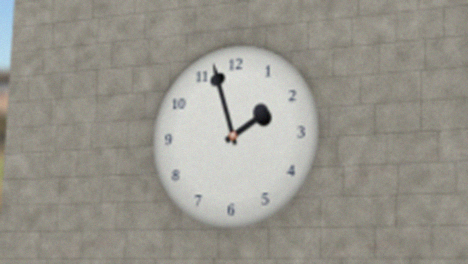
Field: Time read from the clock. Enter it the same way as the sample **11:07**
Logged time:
**1:57**
